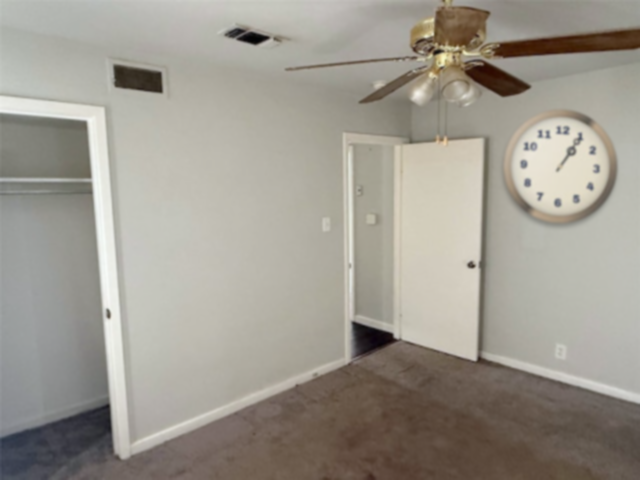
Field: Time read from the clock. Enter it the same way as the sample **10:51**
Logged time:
**1:05**
